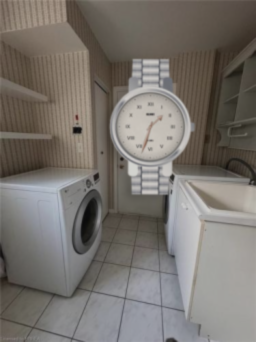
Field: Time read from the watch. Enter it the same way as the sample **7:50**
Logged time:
**1:33**
